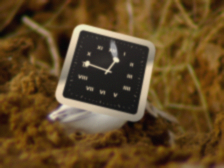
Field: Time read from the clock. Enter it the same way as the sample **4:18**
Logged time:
**12:46**
